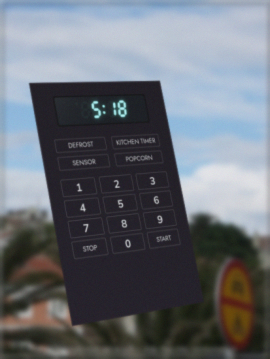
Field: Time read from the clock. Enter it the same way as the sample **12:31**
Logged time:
**5:18**
